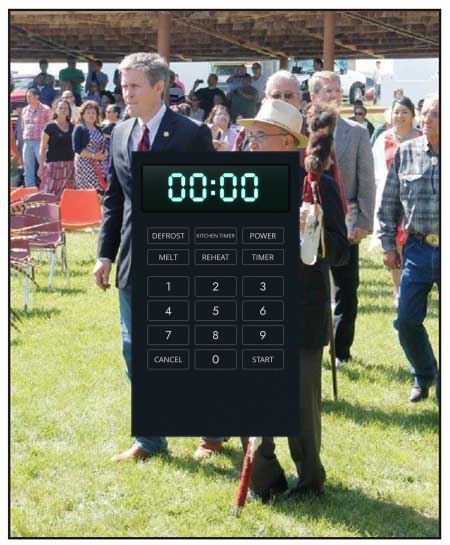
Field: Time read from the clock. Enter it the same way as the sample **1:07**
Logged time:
**0:00**
